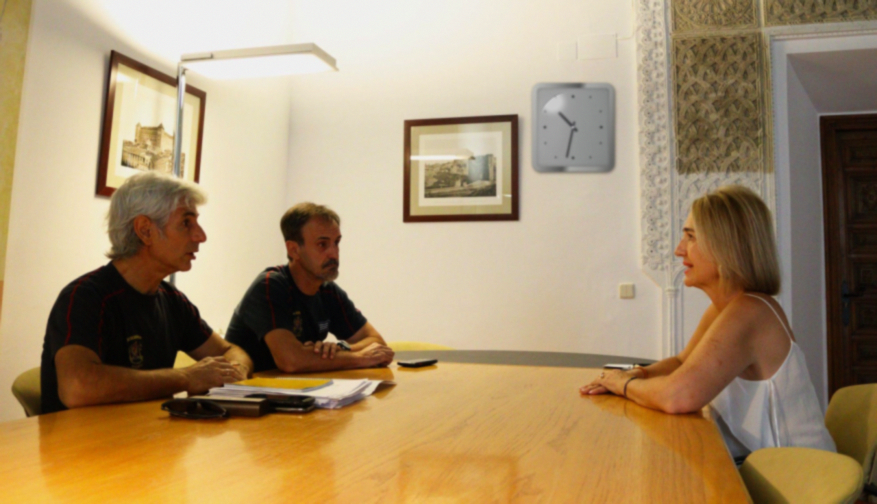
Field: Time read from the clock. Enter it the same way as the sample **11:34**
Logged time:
**10:32**
